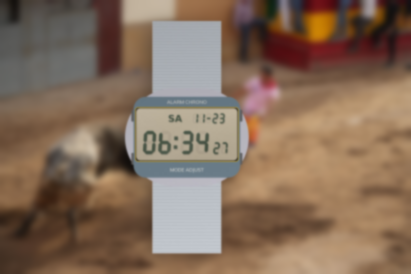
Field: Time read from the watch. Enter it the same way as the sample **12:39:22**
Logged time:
**6:34:27**
